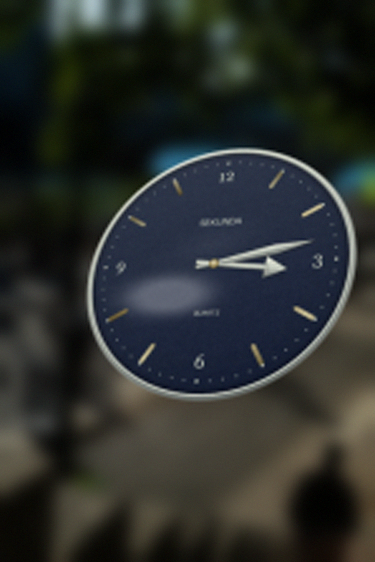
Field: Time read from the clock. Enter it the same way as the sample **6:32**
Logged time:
**3:13**
